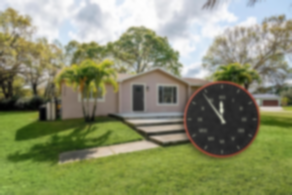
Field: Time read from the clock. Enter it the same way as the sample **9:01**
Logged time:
**11:54**
